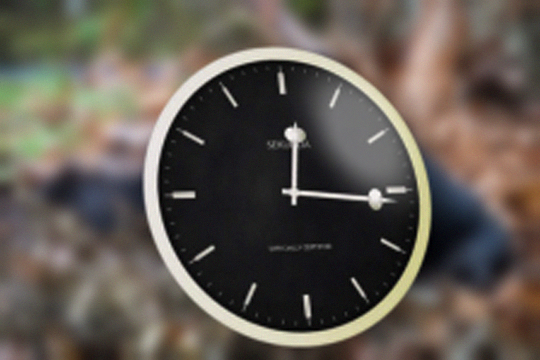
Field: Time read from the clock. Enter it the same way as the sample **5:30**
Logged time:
**12:16**
